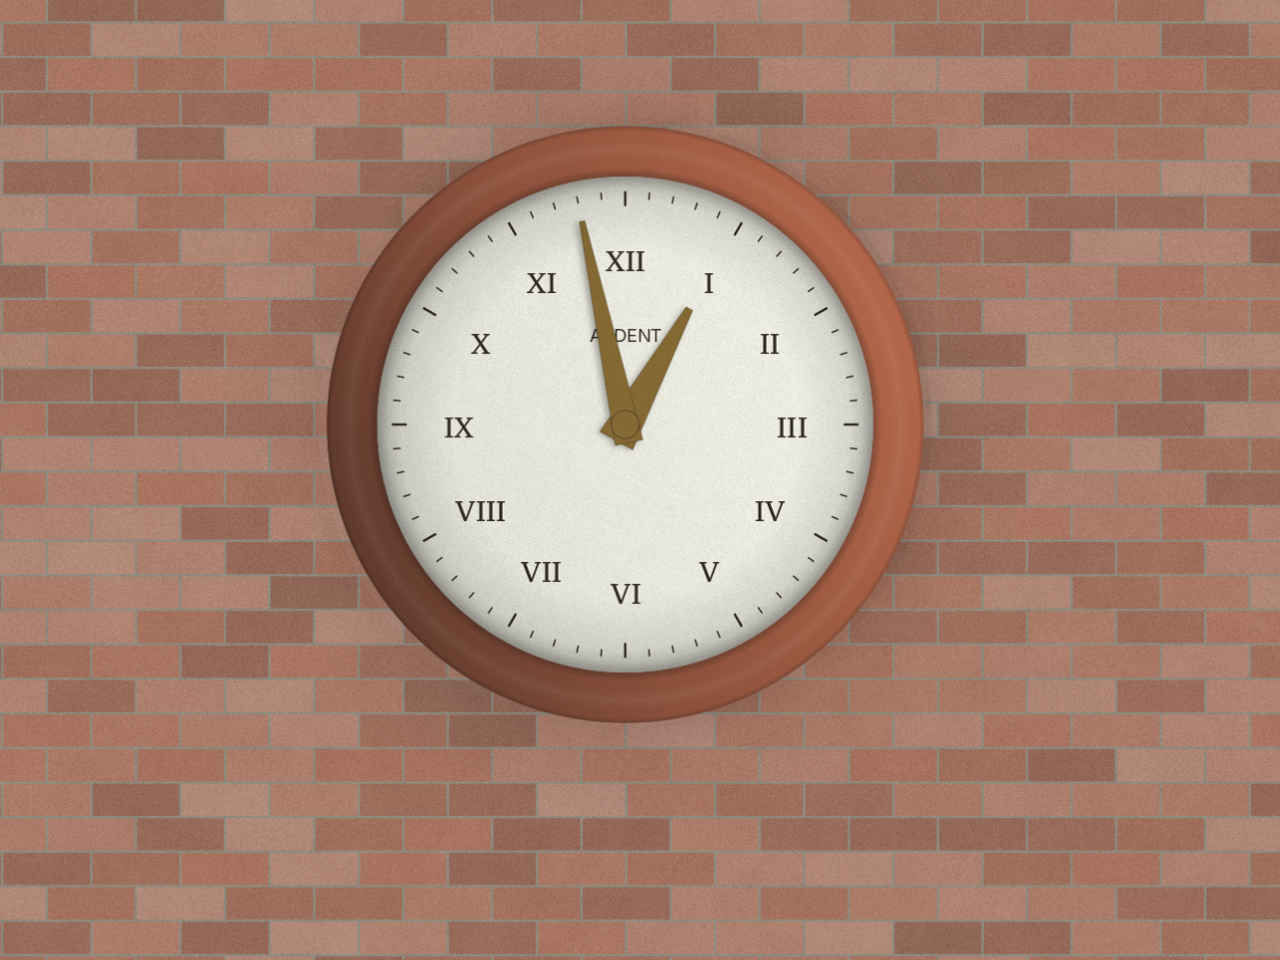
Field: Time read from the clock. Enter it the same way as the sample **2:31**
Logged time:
**12:58**
